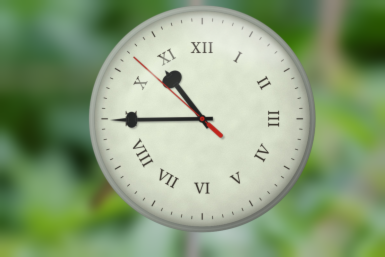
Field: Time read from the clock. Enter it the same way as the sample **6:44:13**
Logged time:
**10:44:52**
